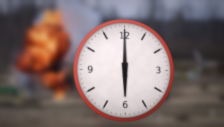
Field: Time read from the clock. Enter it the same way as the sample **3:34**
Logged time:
**6:00**
